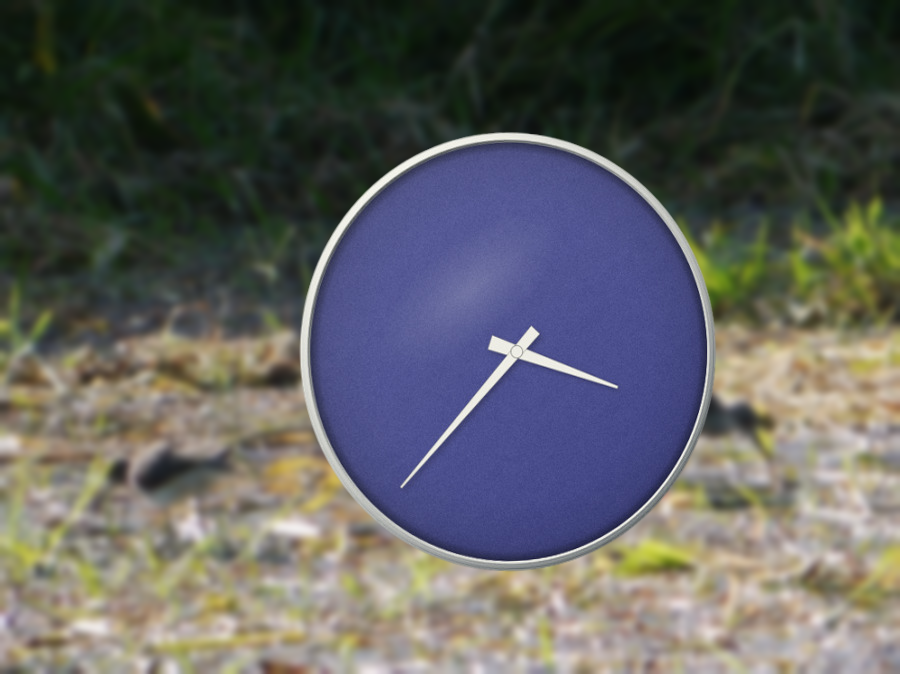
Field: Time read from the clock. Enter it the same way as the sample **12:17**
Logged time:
**3:37**
